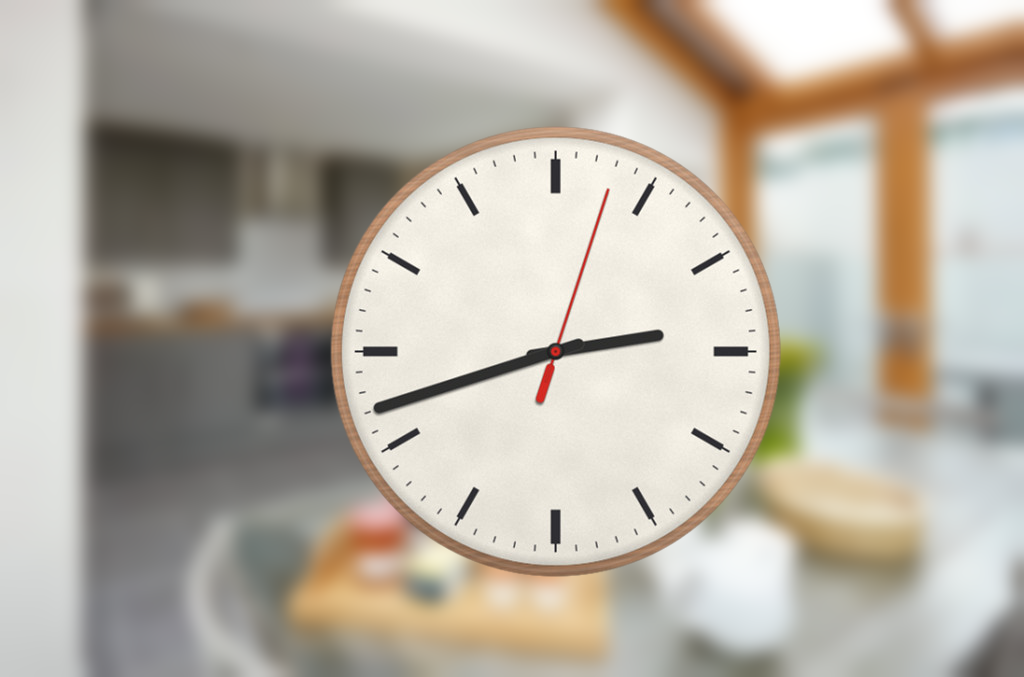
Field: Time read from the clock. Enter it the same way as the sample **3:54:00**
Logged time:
**2:42:03**
